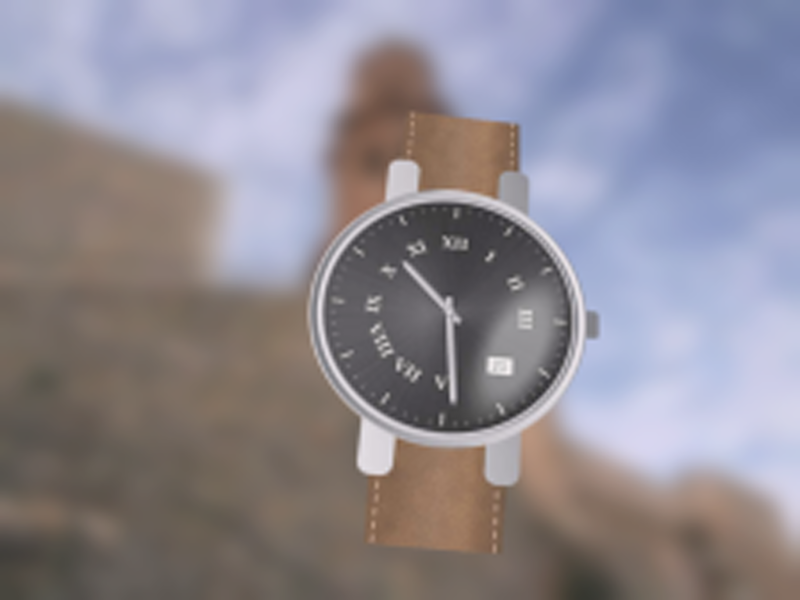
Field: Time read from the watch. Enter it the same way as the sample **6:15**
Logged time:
**10:29**
